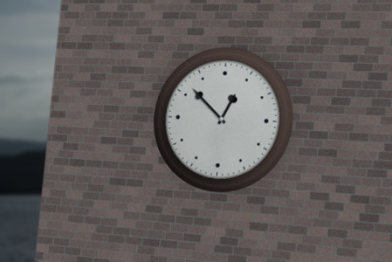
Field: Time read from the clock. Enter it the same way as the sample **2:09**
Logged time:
**12:52**
